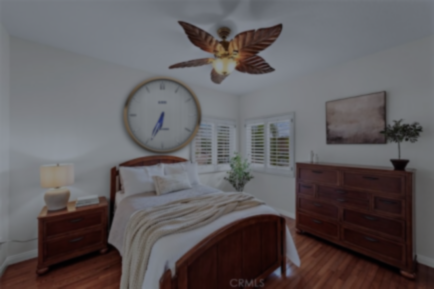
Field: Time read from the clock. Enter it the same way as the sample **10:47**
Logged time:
**6:34**
